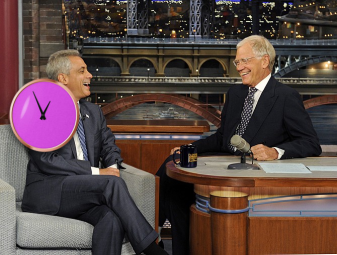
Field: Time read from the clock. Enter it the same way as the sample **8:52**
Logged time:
**12:56**
